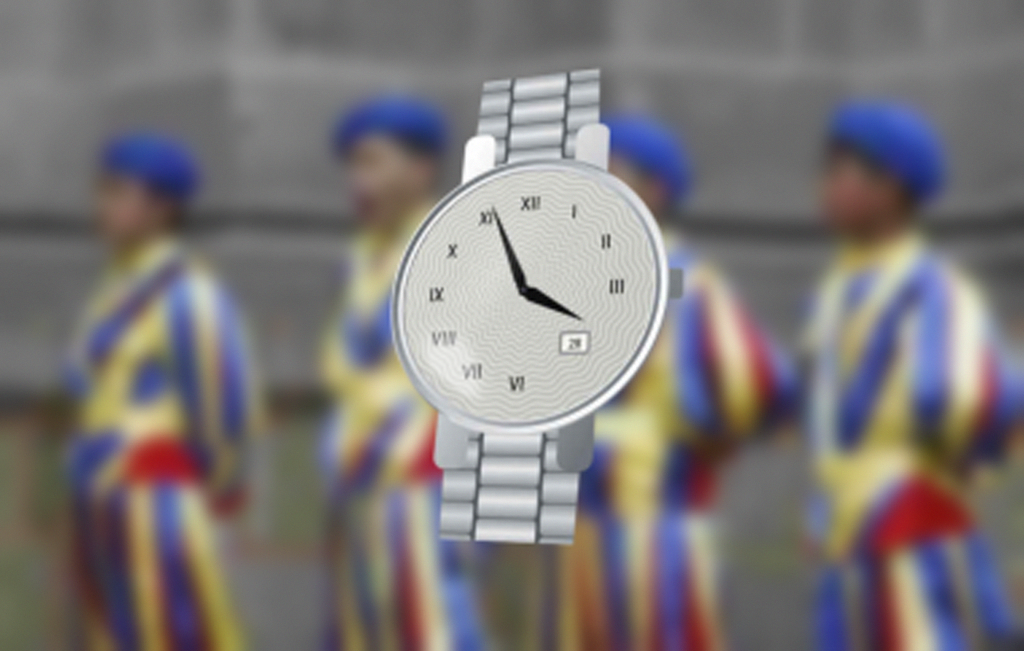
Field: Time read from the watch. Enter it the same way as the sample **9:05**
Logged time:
**3:56**
